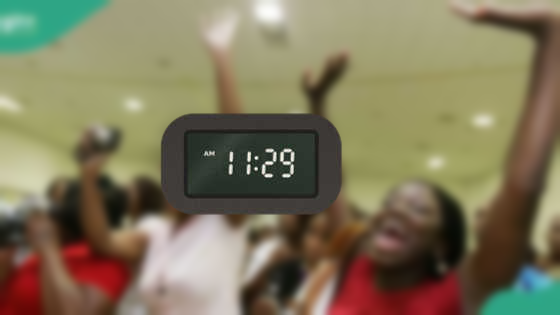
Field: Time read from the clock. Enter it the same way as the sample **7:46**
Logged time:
**11:29**
